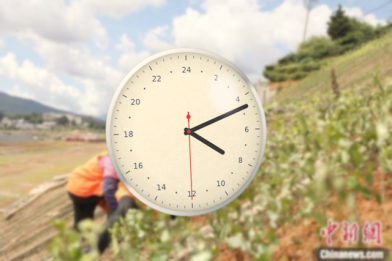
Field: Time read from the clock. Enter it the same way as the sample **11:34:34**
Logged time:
**8:11:30**
